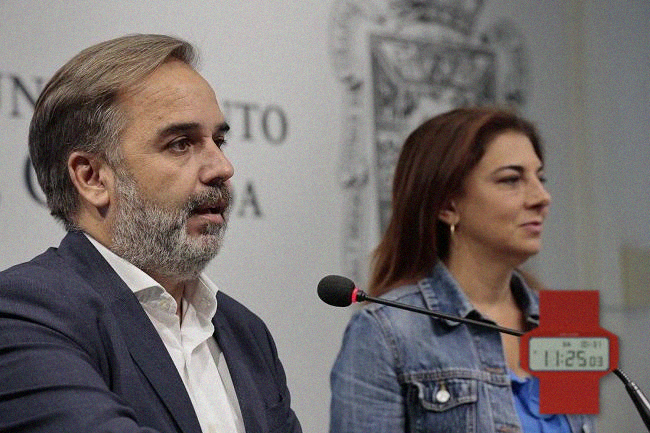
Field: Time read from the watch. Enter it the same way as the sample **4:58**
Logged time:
**11:25**
